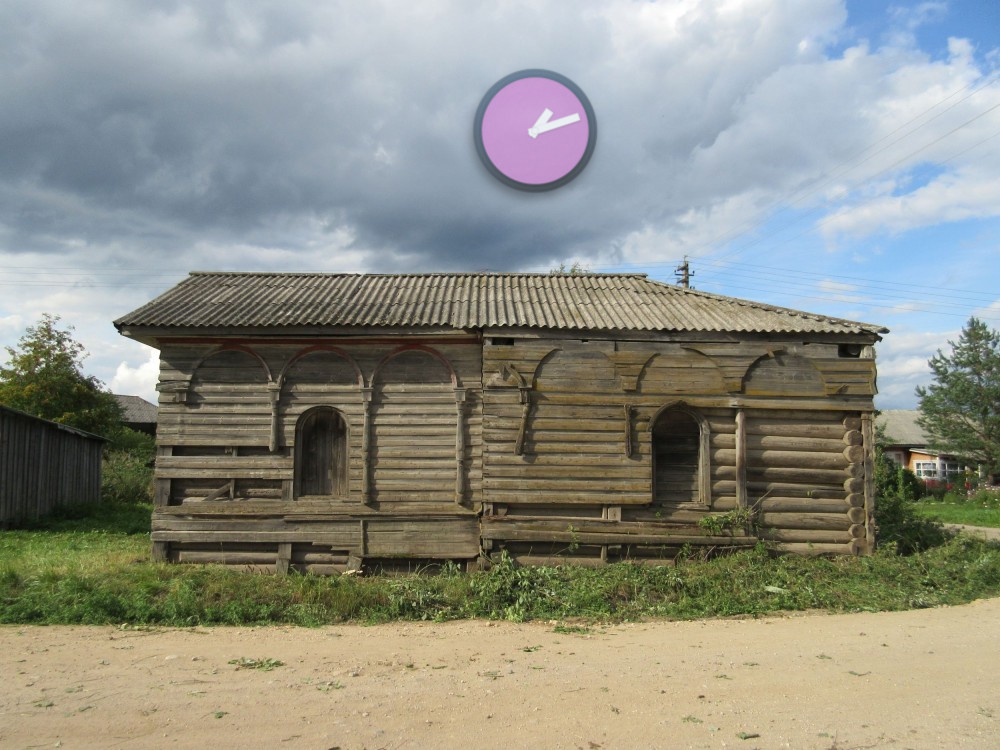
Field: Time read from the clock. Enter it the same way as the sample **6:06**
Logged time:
**1:12**
